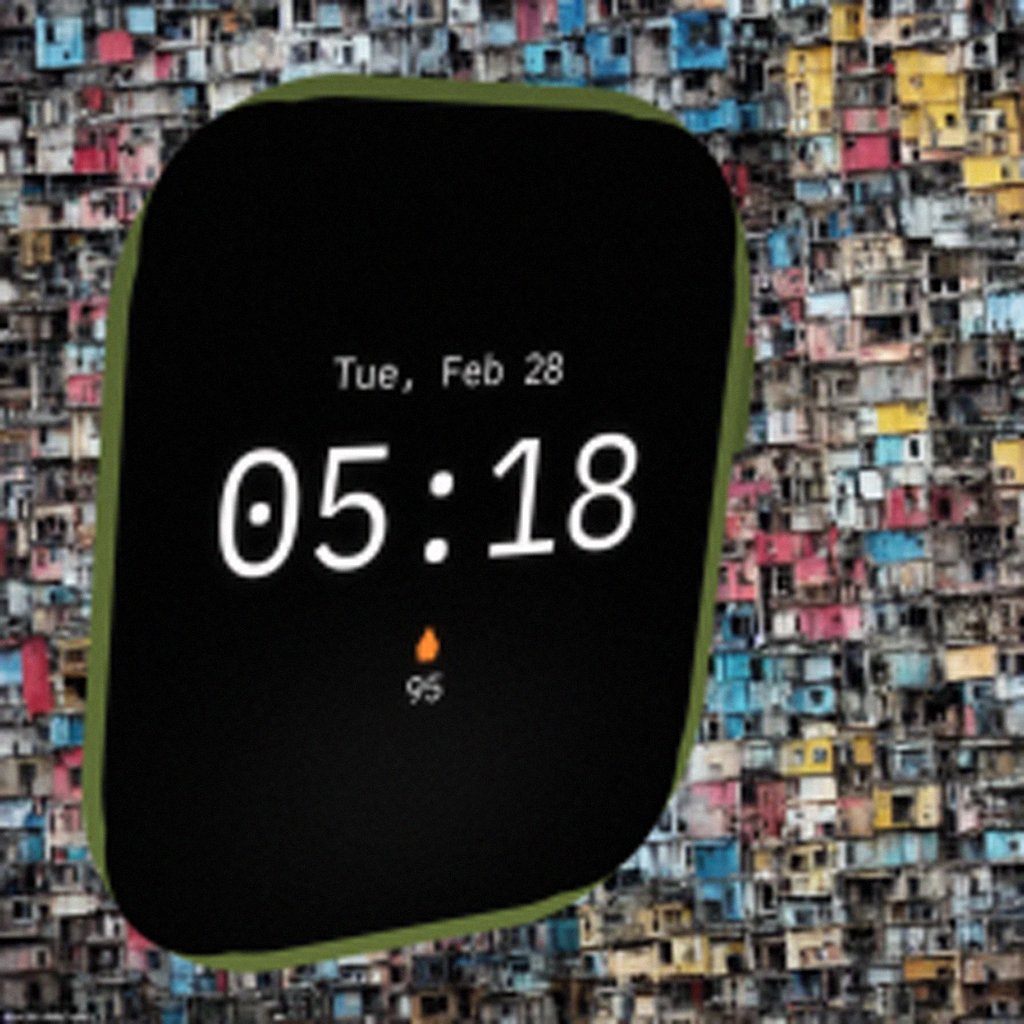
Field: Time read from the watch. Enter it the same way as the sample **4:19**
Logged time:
**5:18**
